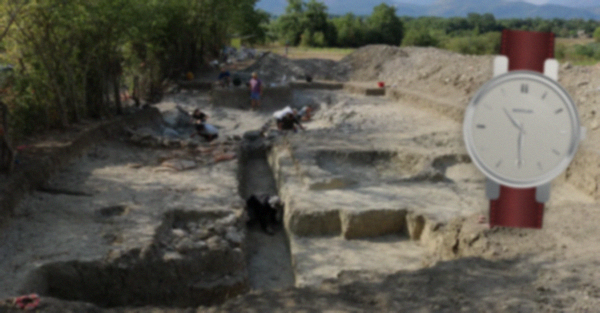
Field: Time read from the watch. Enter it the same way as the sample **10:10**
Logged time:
**10:30**
